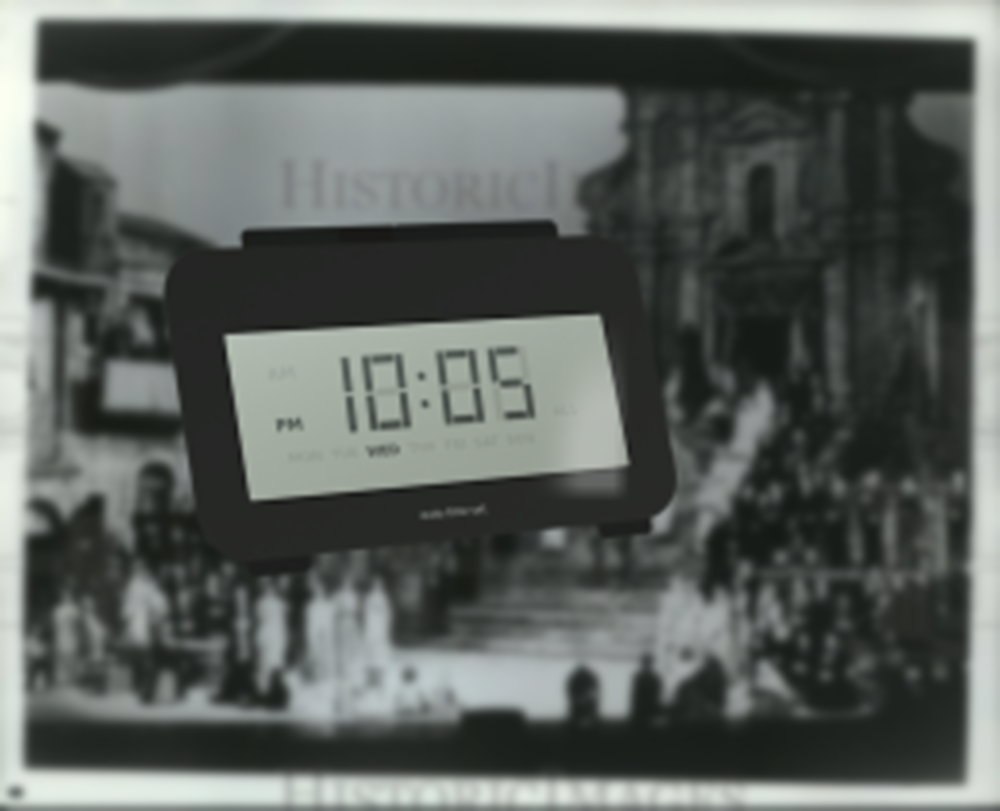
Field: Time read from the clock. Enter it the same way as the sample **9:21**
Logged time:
**10:05**
